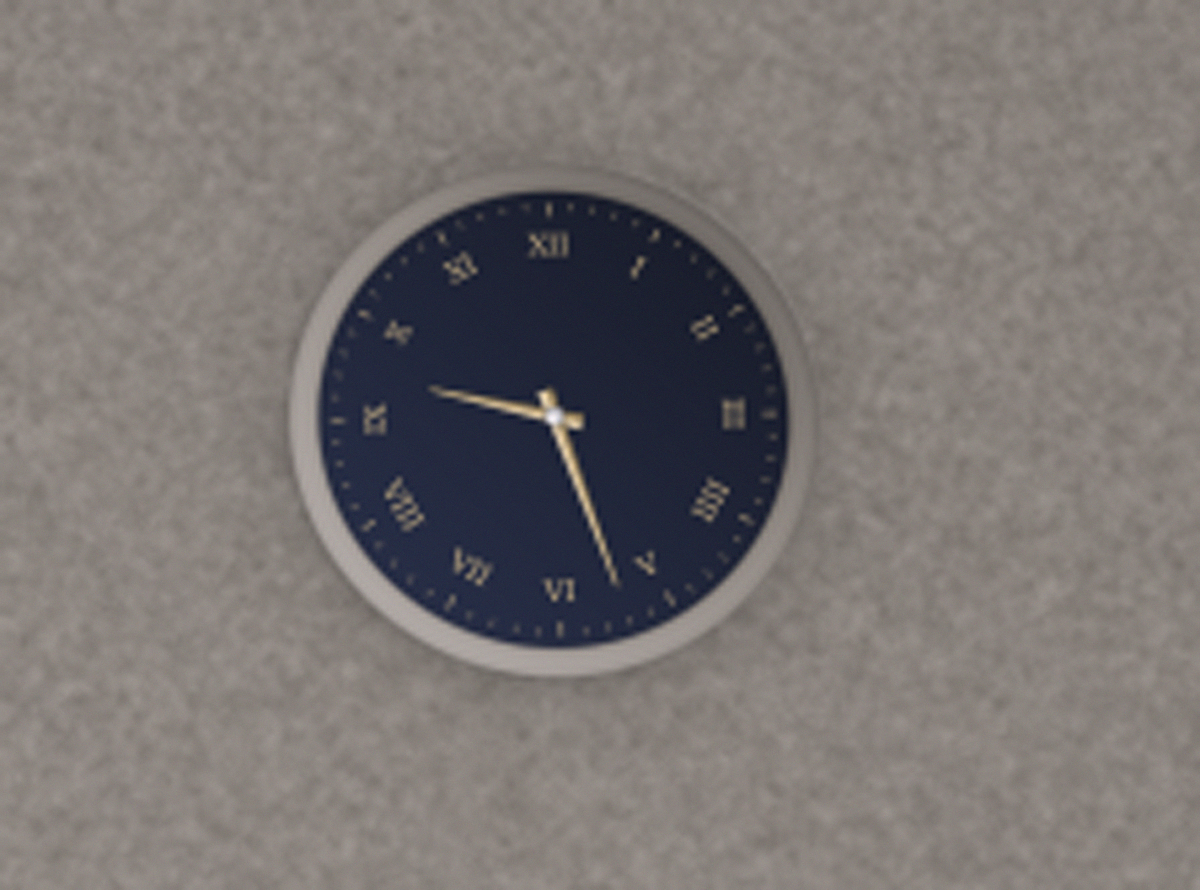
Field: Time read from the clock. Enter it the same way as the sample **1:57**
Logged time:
**9:27**
